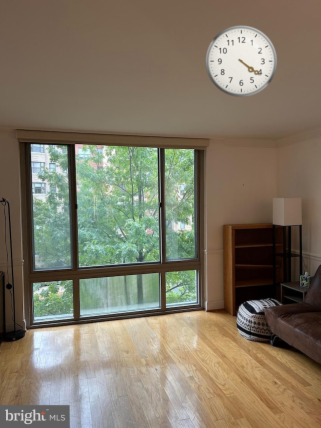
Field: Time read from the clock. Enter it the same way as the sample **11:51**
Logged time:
**4:21**
